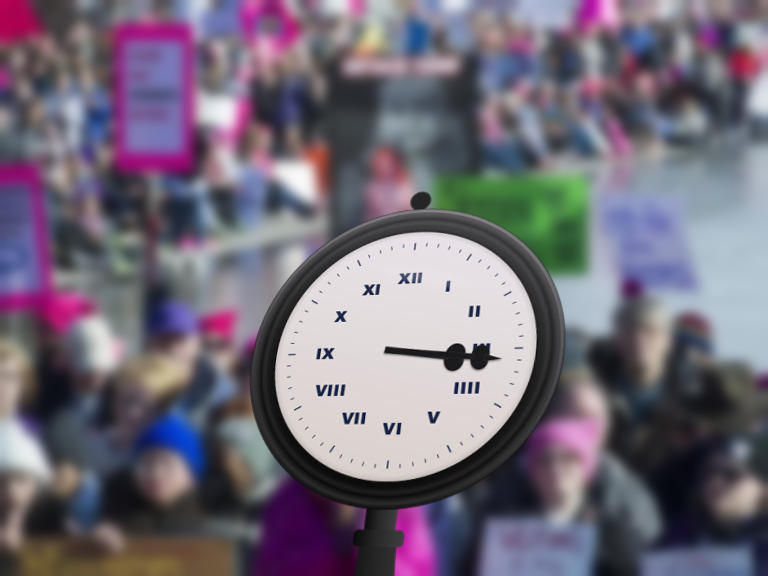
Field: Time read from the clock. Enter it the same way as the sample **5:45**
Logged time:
**3:16**
